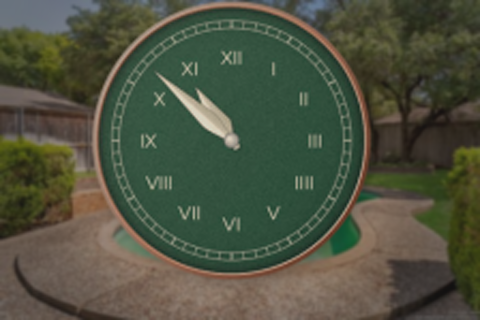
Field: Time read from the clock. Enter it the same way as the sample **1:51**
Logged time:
**10:52**
